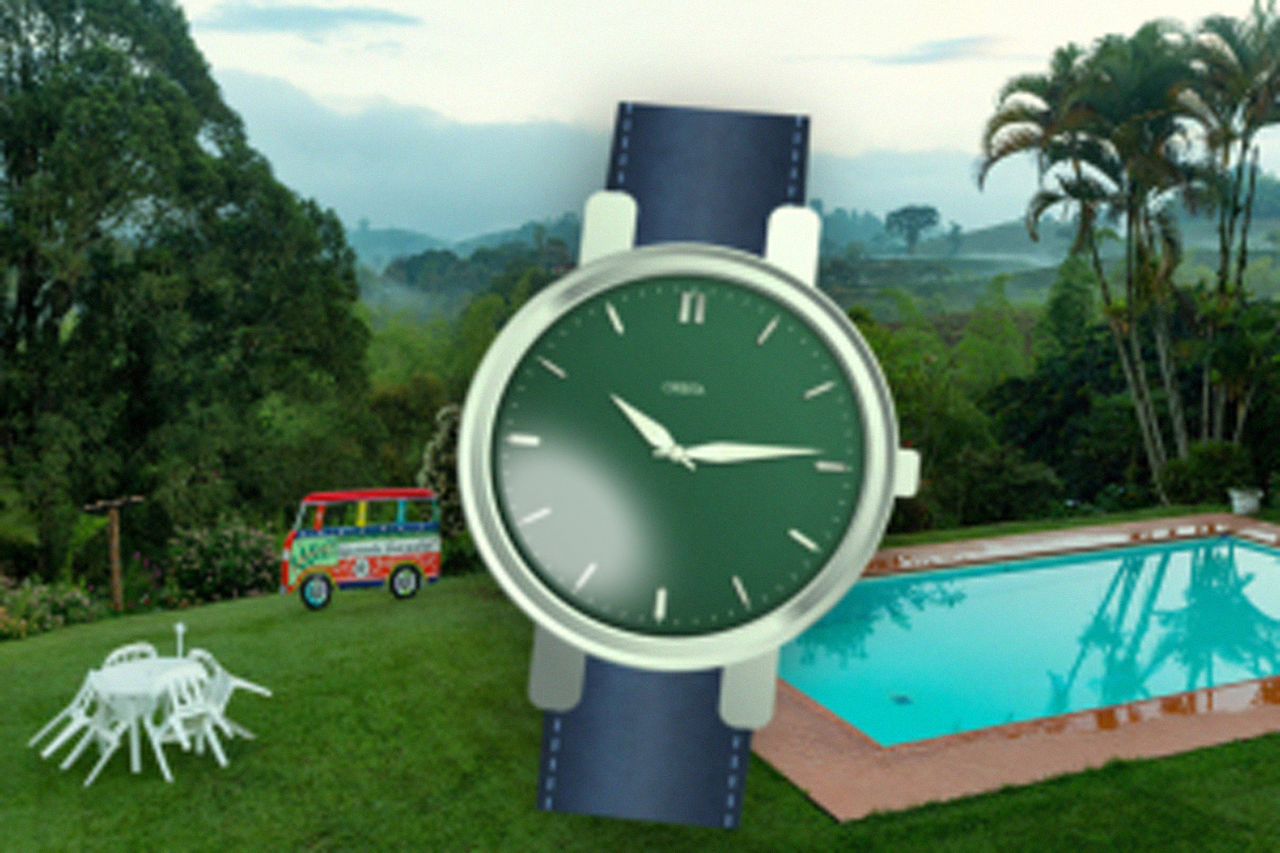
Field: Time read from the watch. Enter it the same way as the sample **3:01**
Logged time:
**10:14**
